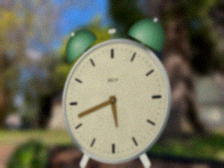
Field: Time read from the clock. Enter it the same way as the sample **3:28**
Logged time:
**5:42**
